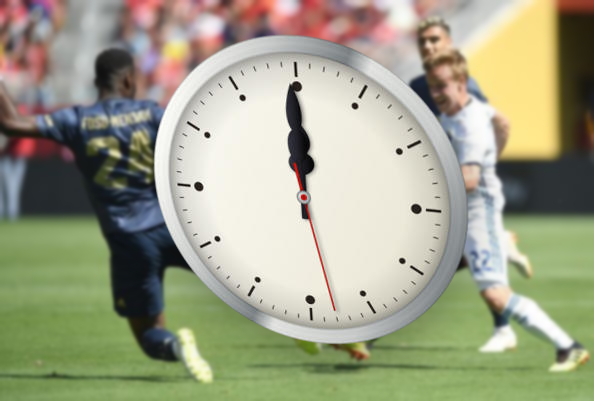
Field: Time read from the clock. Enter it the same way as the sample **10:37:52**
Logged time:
**11:59:28**
